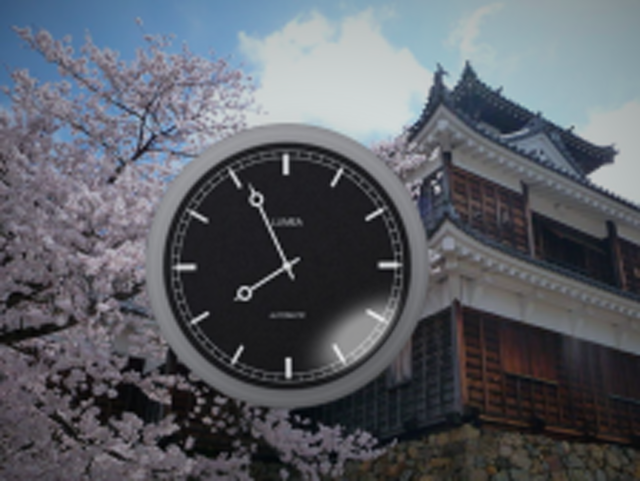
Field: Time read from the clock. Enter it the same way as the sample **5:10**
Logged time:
**7:56**
